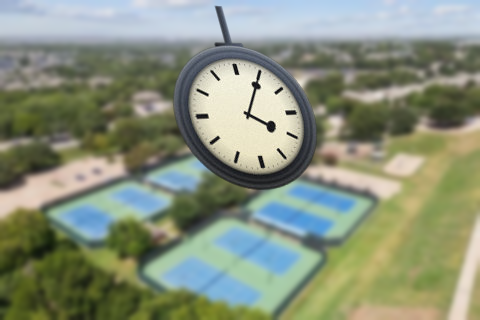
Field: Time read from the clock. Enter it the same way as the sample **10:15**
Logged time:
**4:05**
